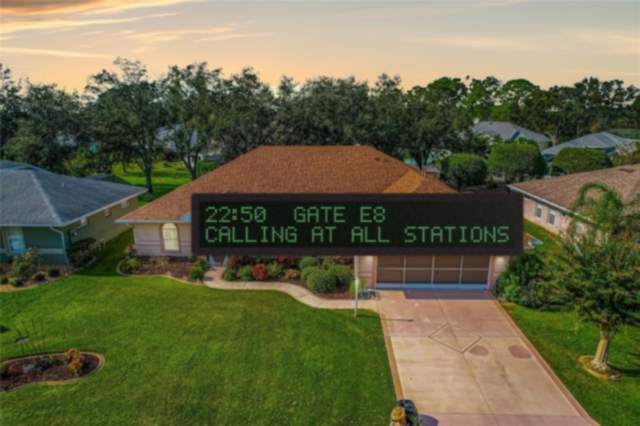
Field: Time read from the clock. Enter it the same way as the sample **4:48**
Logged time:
**22:50**
